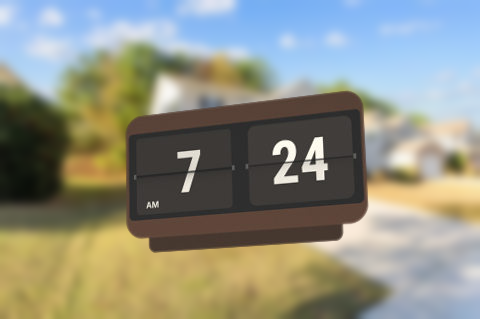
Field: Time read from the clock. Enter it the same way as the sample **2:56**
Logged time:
**7:24**
